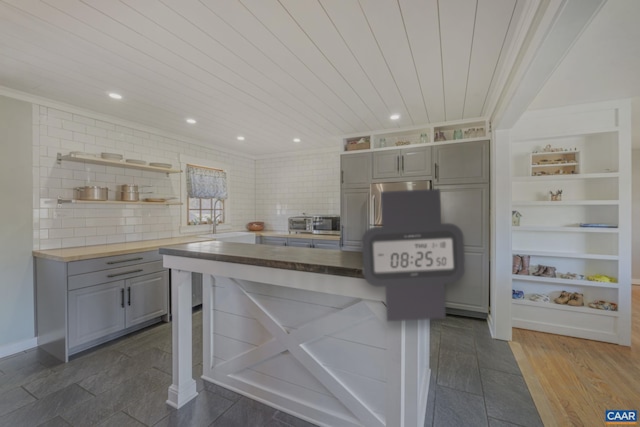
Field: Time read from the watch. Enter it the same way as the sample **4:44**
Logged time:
**8:25**
